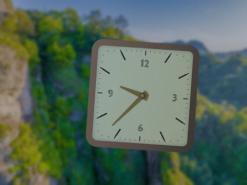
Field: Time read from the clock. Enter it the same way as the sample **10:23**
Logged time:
**9:37**
